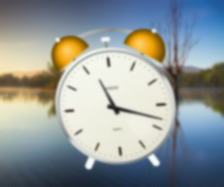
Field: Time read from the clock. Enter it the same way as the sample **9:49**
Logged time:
**11:18**
